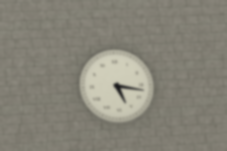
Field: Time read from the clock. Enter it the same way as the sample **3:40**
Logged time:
**5:17**
